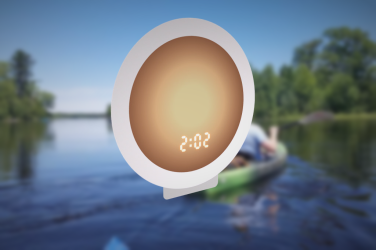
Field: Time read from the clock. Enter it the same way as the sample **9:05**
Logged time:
**2:02**
